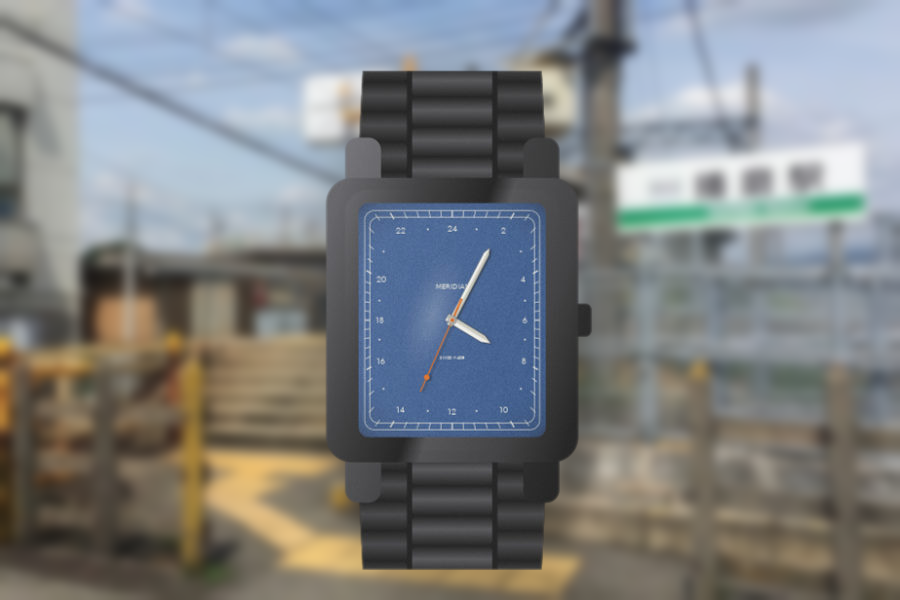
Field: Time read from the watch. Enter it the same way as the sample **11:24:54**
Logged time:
**8:04:34**
